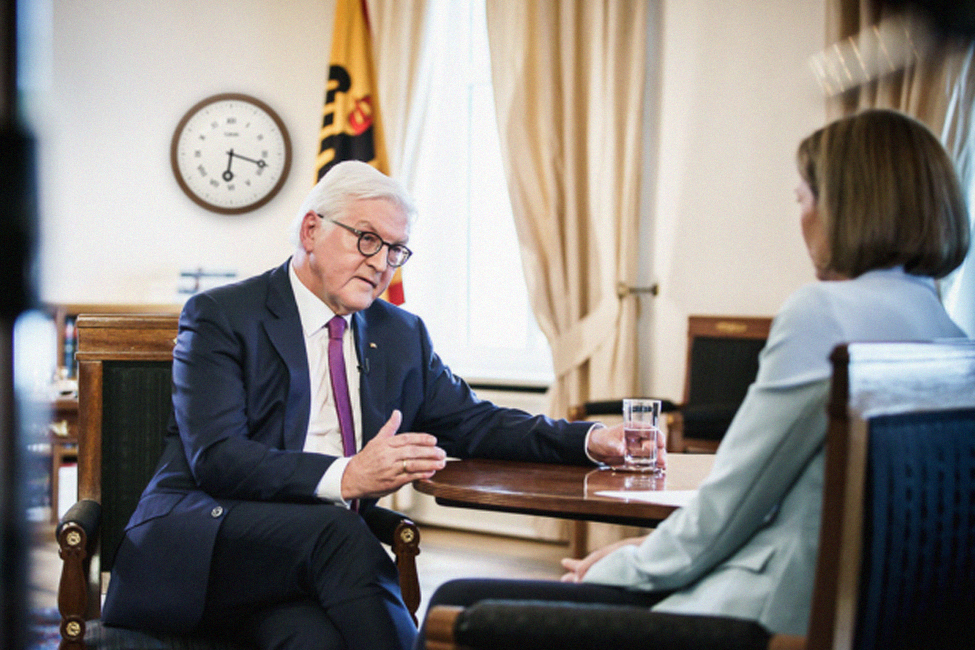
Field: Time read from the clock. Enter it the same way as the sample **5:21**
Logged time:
**6:18**
